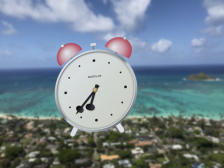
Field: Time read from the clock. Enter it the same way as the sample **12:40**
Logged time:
**6:37**
